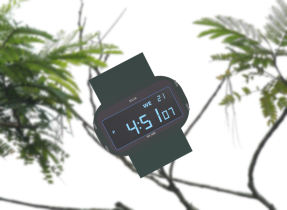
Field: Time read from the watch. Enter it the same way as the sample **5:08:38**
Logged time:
**4:51:07**
